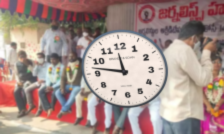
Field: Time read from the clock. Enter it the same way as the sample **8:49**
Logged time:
**11:47**
